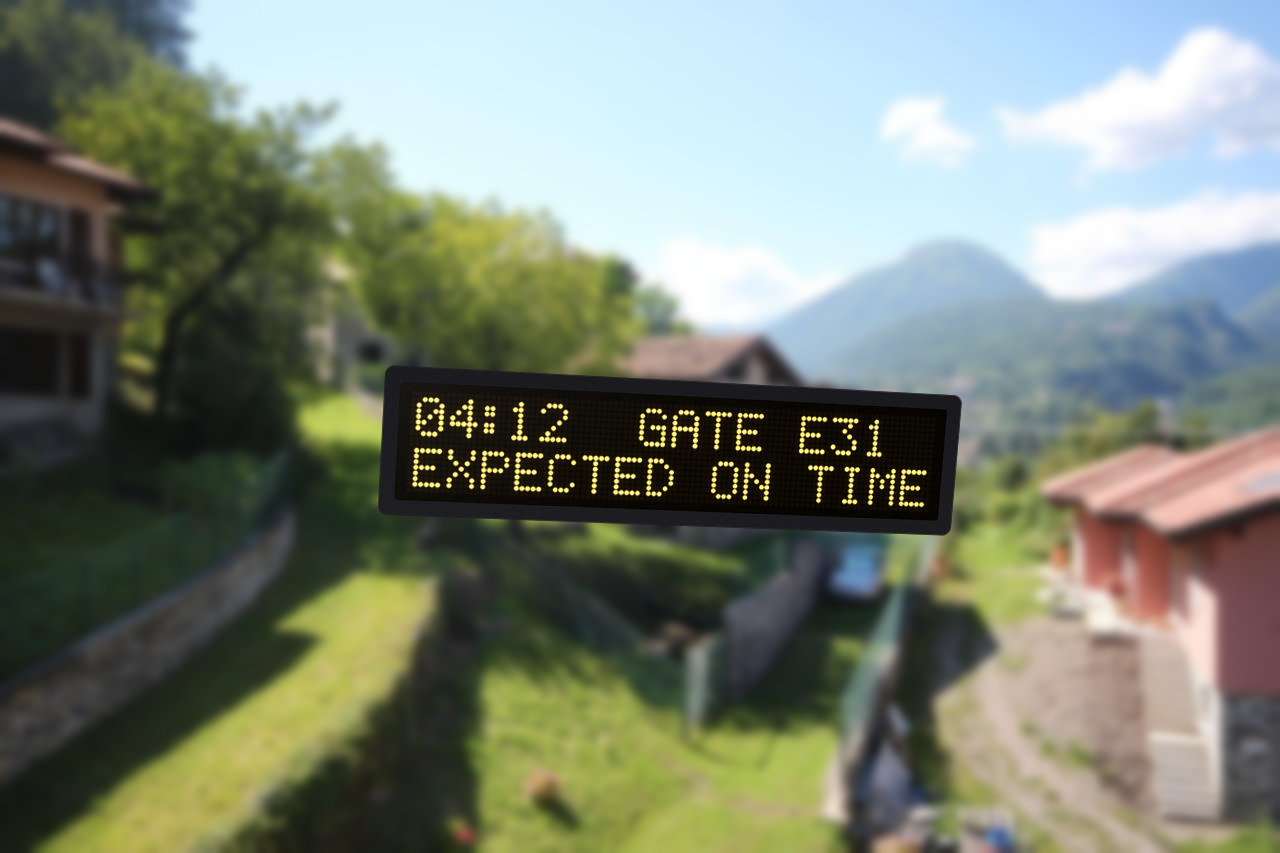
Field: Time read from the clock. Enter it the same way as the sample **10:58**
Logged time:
**4:12**
